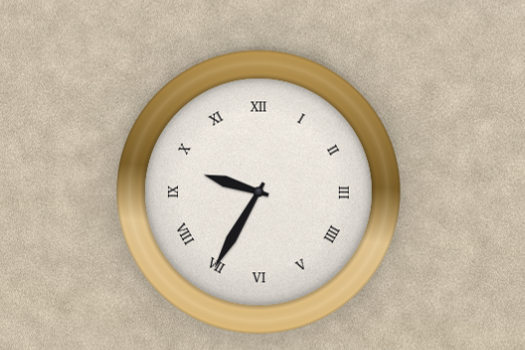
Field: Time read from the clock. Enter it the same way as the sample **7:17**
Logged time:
**9:35**
